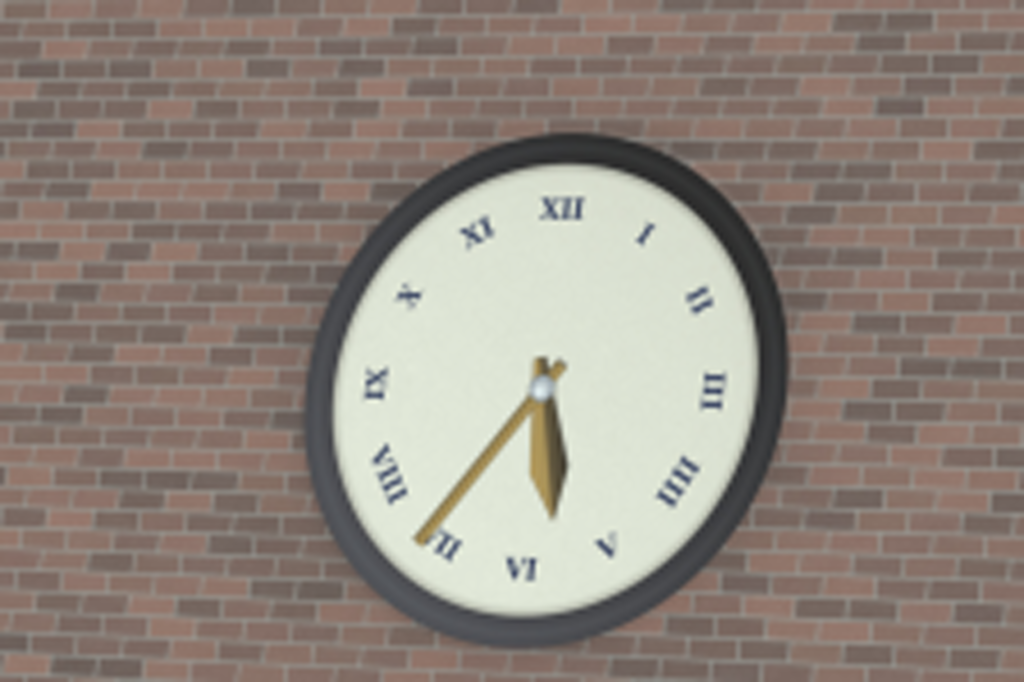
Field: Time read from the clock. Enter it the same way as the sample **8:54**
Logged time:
**5:36**
